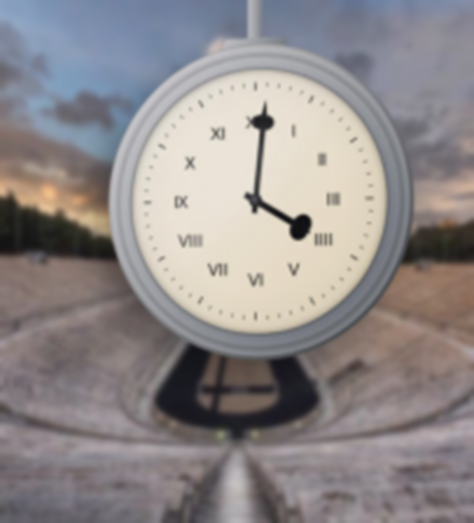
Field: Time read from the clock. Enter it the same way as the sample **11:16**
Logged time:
**4:01**
